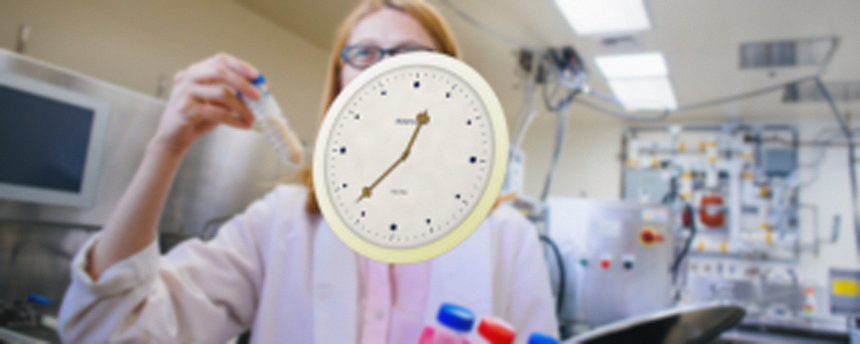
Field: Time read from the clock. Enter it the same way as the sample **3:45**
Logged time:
**12:37**
